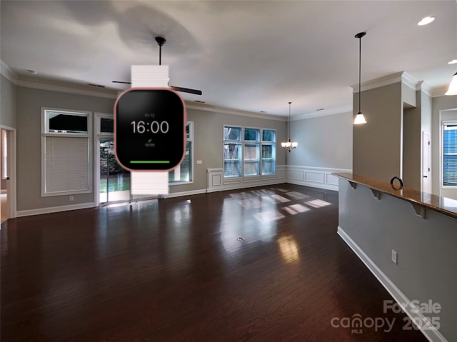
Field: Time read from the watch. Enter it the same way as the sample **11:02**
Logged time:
**16:00**
